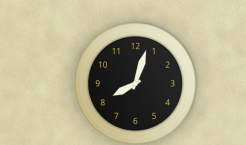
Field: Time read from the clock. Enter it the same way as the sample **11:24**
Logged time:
**8:03**
